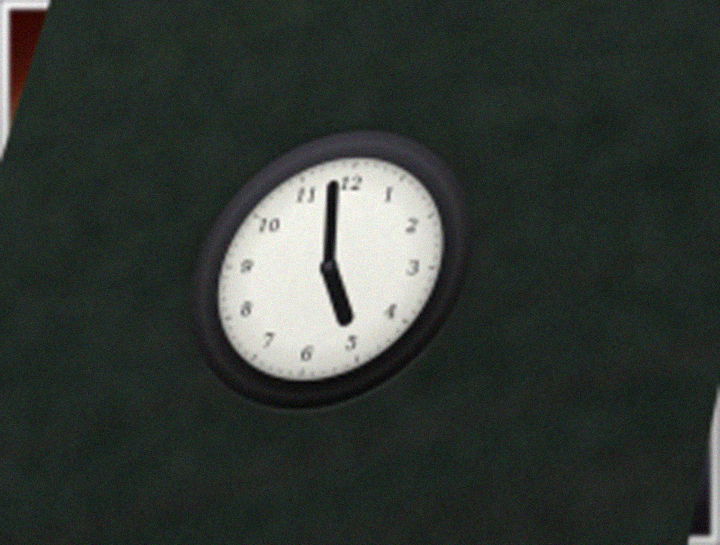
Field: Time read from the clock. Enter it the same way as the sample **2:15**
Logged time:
**4:58**
